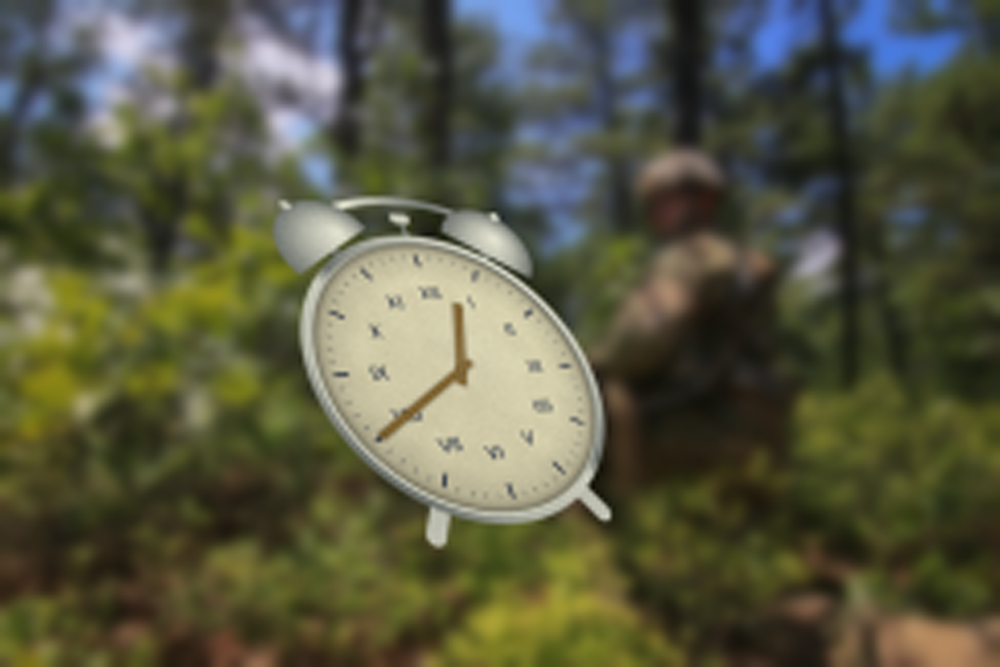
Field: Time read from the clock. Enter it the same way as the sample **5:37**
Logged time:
**12:40**
